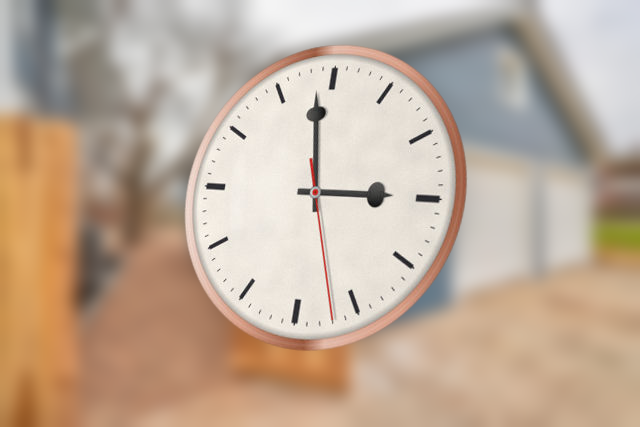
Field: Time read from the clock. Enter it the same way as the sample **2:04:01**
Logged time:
**2:58:27**
